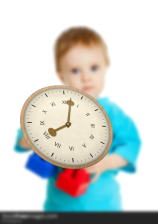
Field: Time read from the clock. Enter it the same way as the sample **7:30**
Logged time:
**8:02**
